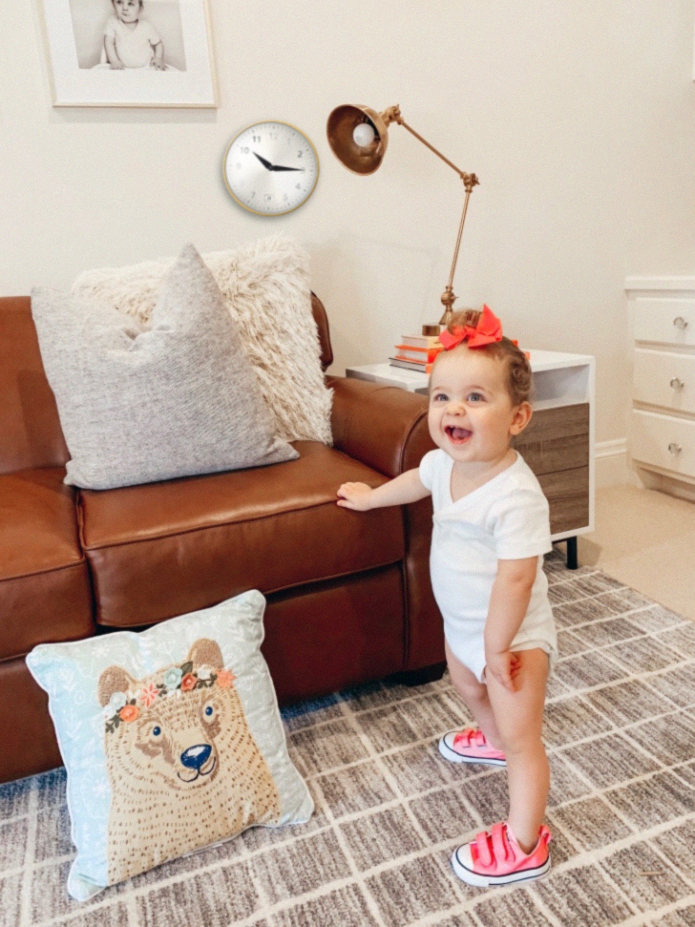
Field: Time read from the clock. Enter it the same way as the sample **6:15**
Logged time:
**10:15**
